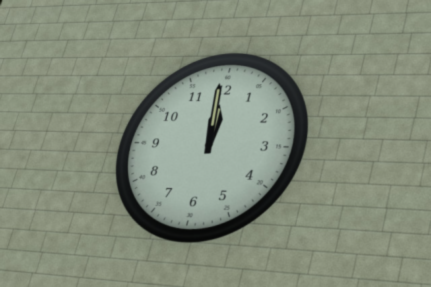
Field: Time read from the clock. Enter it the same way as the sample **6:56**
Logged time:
**11:59**
